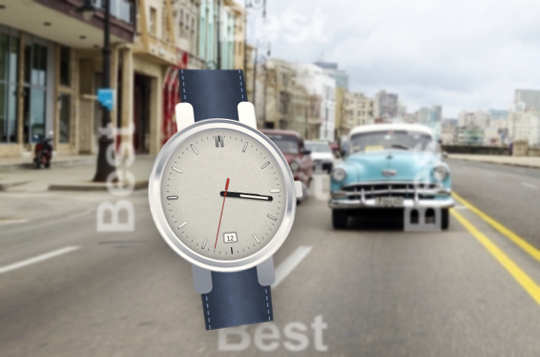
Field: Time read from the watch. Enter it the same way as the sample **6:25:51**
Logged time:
**3:16:33**
